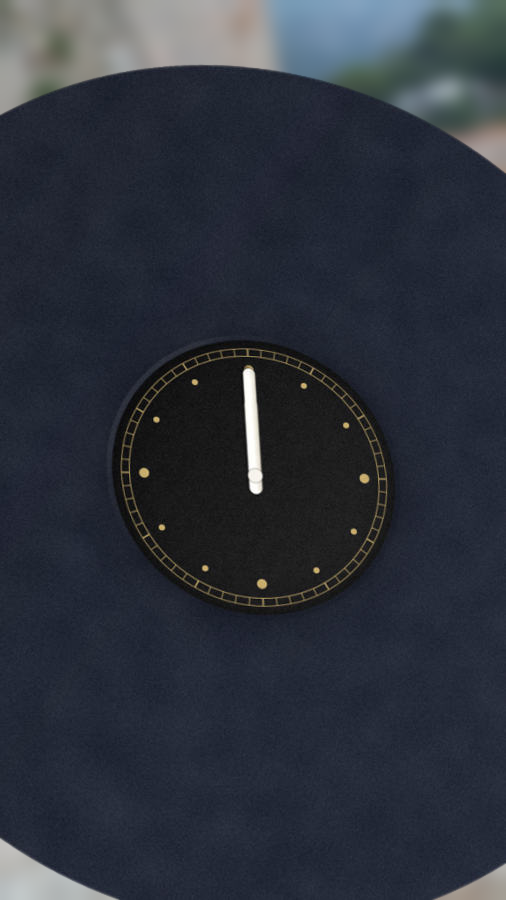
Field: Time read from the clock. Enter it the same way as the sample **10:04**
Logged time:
**12:00**
